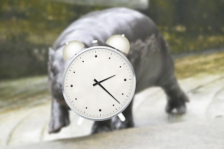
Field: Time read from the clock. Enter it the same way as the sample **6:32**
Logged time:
**2:23**
